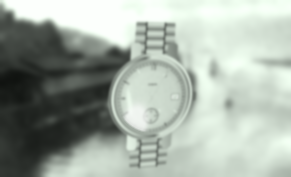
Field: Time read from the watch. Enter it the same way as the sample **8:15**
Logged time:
**5:05**
